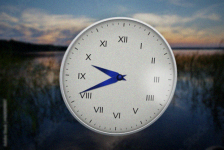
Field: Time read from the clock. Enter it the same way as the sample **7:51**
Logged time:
**9:41**
